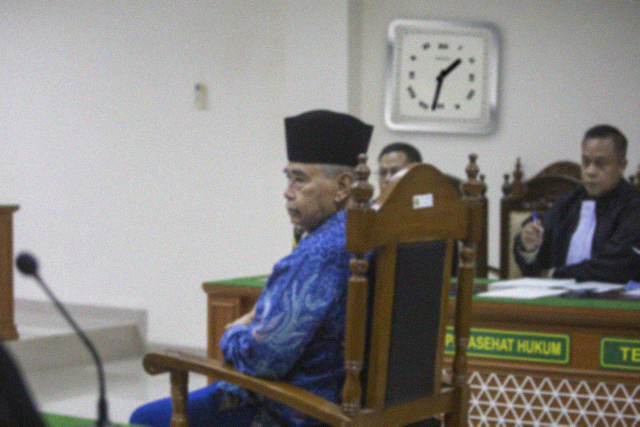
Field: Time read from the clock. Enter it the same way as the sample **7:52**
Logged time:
**1:32**
